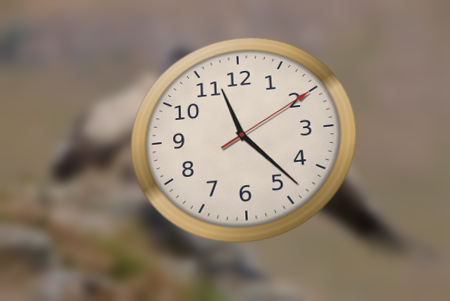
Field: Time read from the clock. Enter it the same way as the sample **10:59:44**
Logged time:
**11:23:10**
